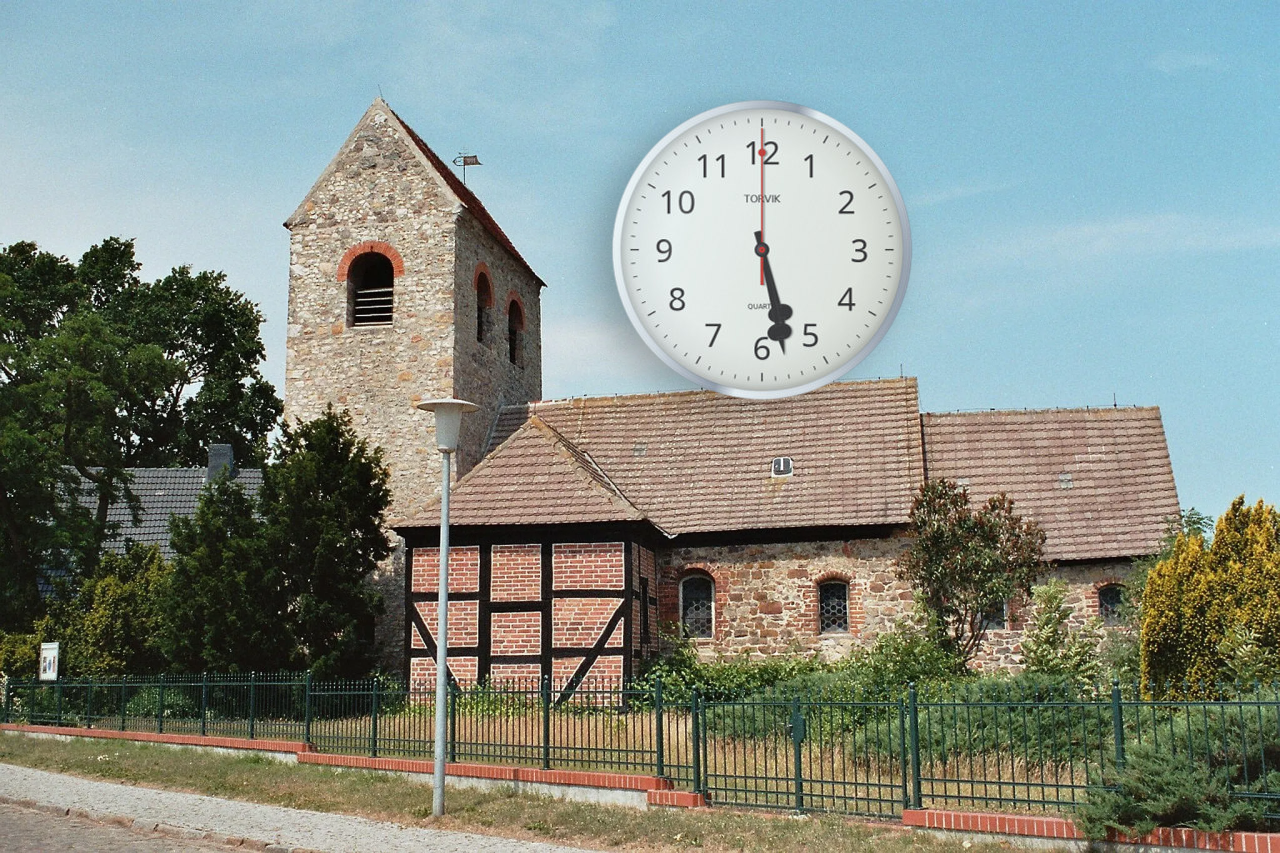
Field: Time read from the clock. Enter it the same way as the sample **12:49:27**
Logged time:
**5:28:00**
